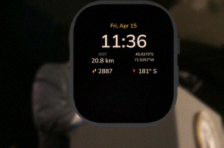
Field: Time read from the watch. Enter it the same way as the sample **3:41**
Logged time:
**11:36**
